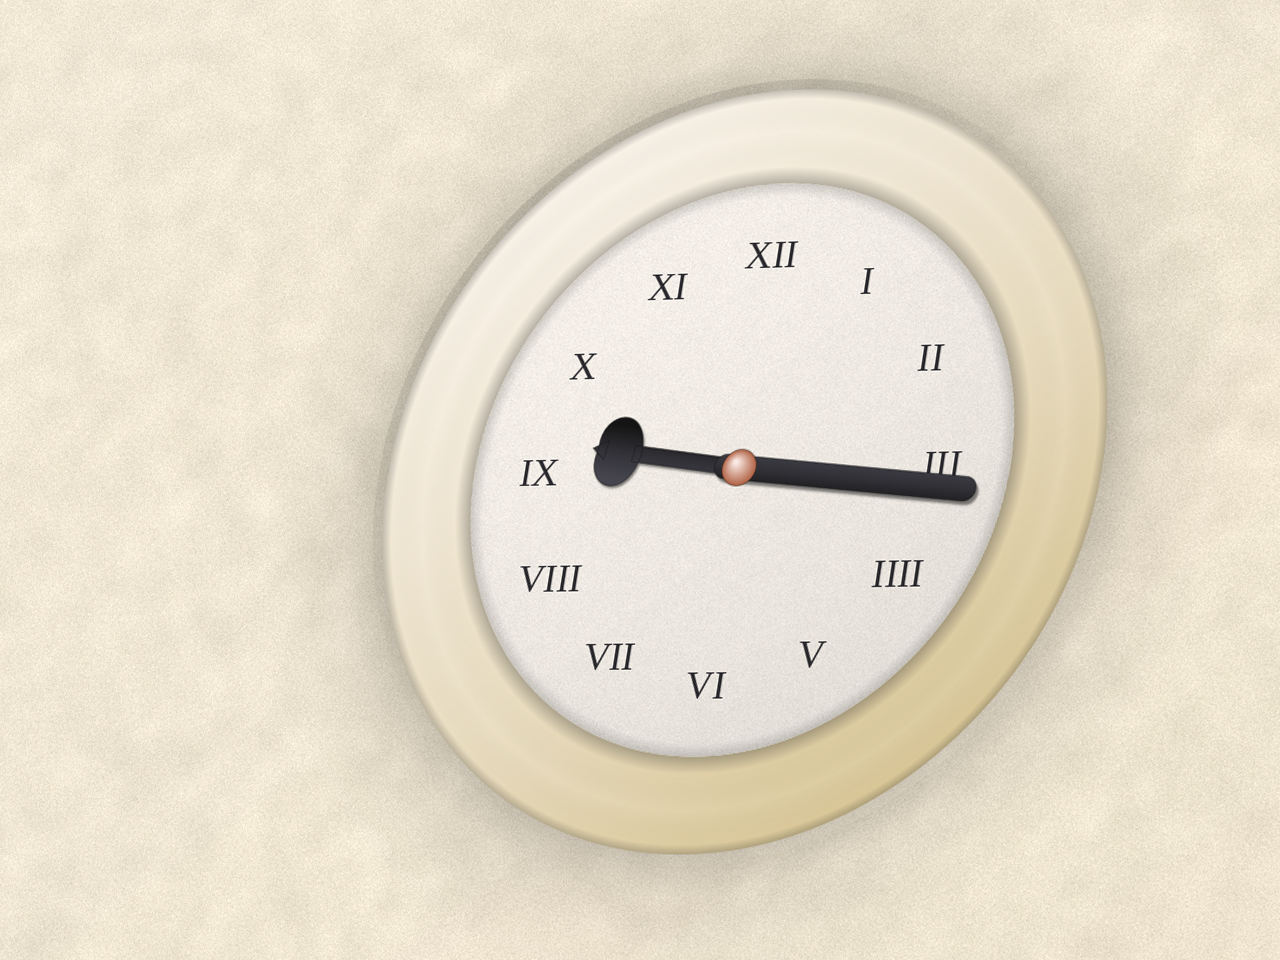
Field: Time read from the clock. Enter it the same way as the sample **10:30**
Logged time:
**9:16**
